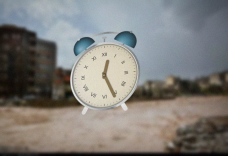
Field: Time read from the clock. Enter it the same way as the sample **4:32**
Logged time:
**12:26**
